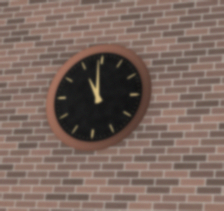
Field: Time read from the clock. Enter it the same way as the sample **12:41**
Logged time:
**10:59**
